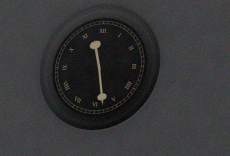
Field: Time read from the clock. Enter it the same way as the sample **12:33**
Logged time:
**11:28**
